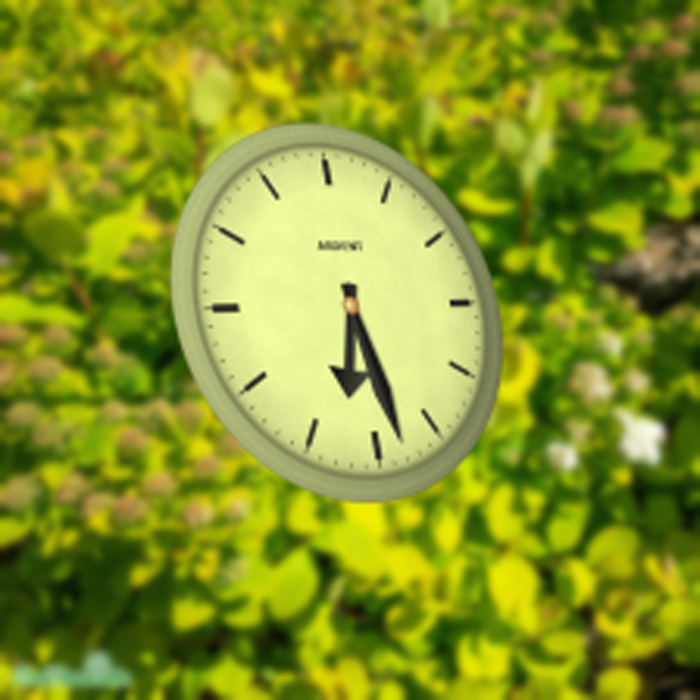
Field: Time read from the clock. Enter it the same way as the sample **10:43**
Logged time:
**6:28**
